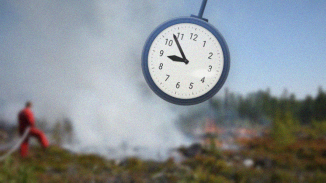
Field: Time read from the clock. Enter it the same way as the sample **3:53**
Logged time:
**8:53**
